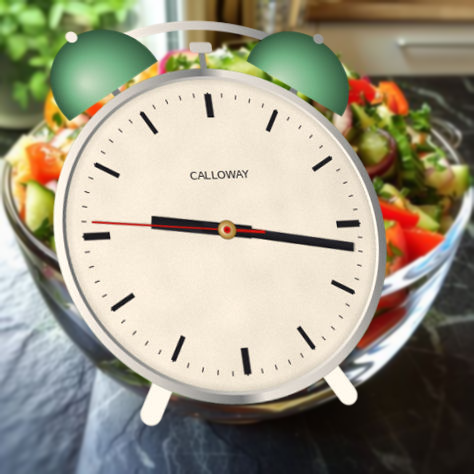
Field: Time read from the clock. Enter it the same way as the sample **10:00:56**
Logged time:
**9:16:46**
